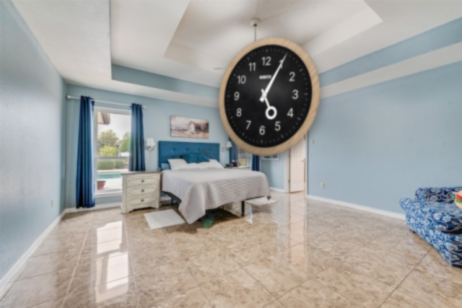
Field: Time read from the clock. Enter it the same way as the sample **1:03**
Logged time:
**5:05**
